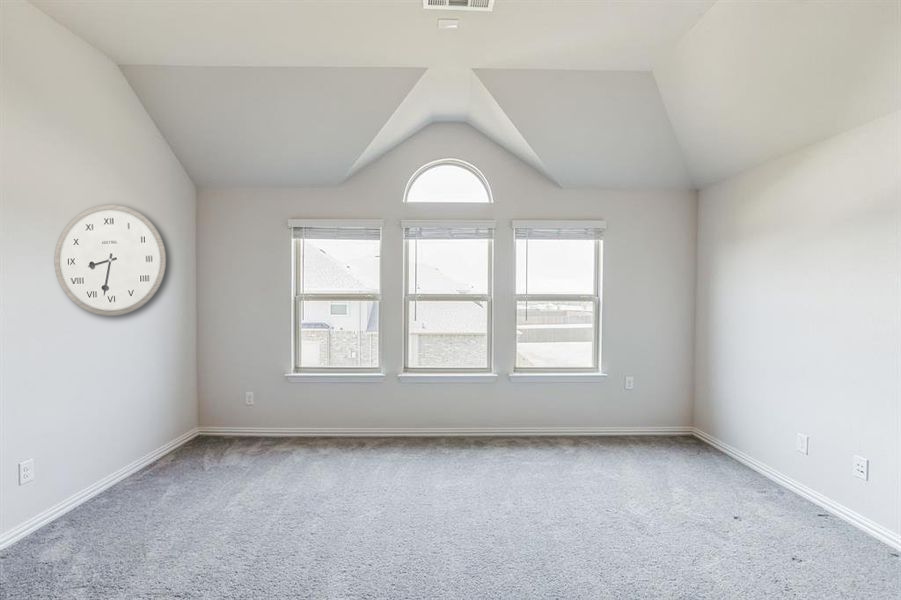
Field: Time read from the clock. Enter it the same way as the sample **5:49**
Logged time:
**8:32**
